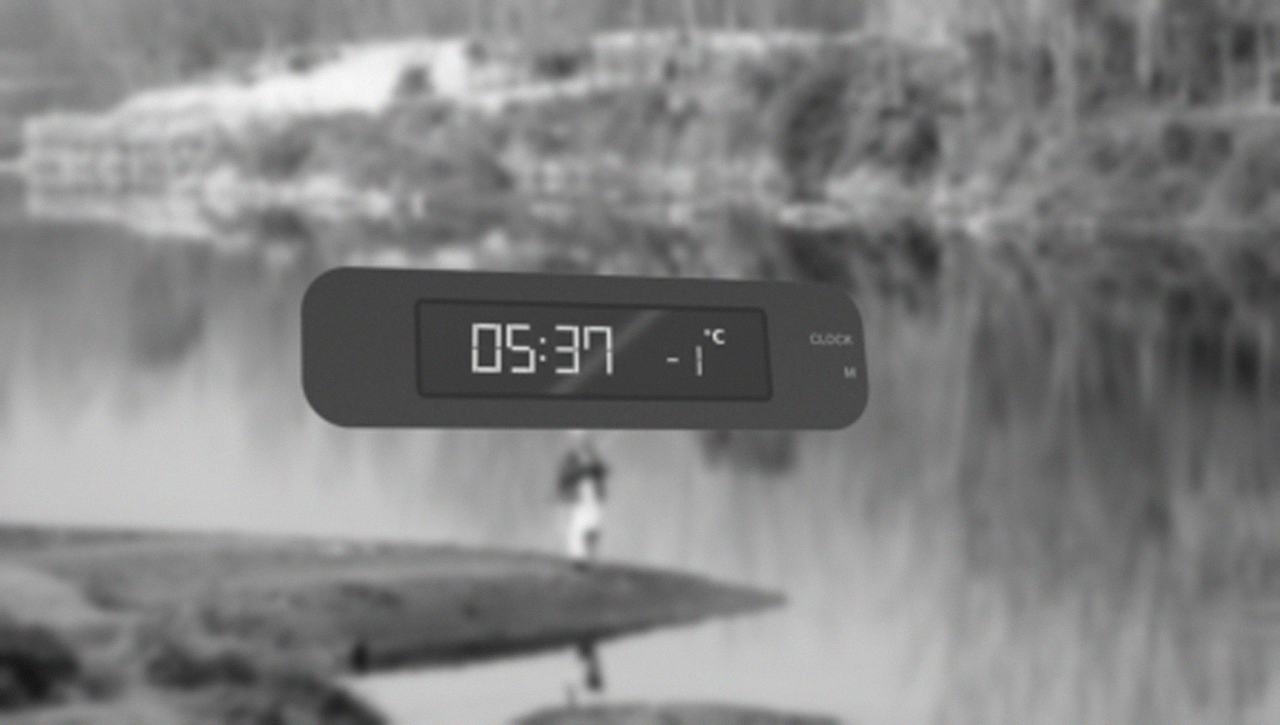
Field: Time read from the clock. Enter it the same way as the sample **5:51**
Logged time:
**5:37**
